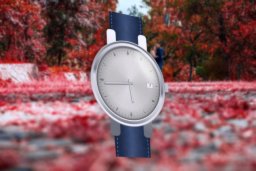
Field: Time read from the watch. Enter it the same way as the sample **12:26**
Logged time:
**5:44**
